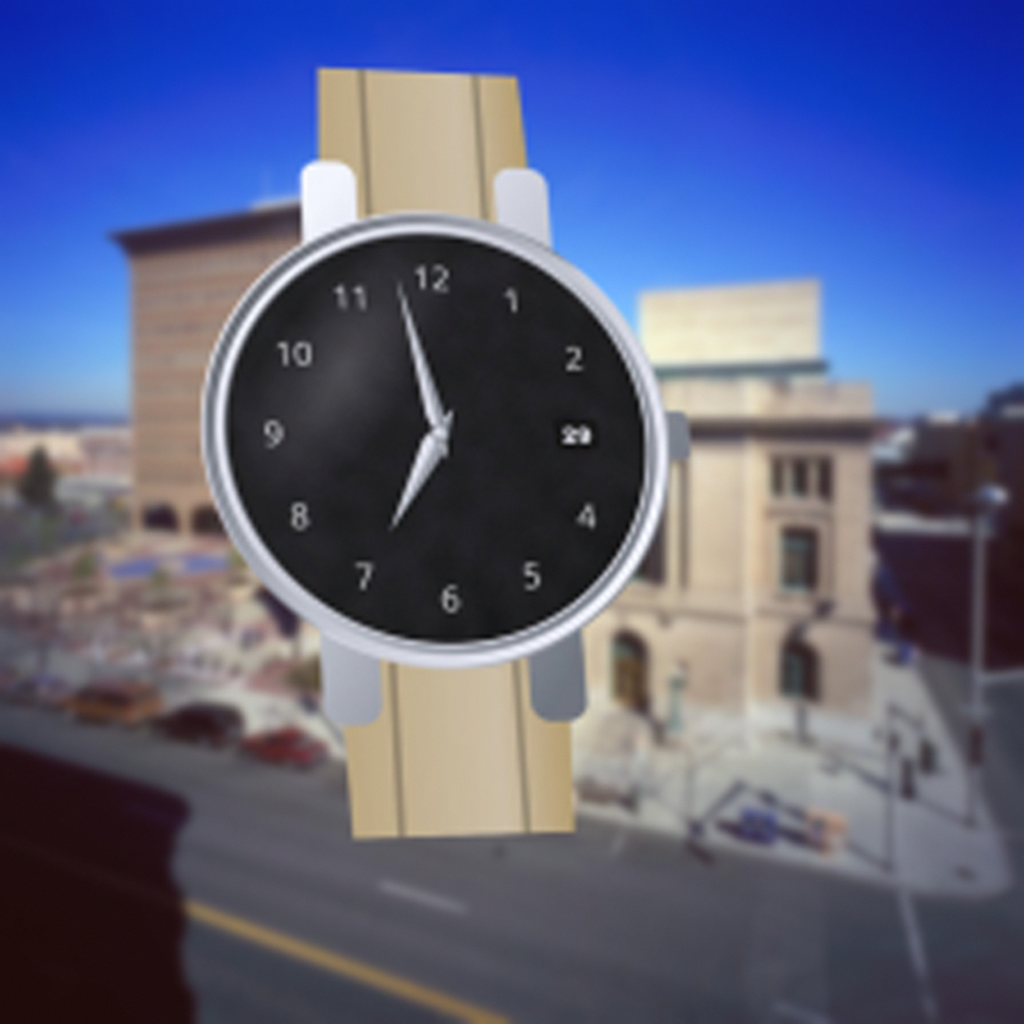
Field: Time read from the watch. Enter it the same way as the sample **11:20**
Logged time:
**6:58**
